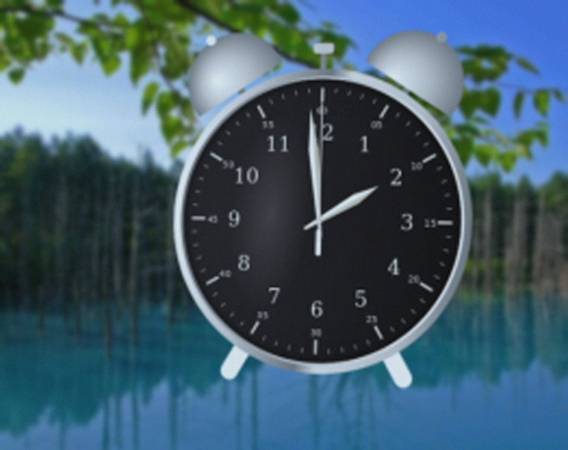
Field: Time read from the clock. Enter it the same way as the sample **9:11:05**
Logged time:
**1:59:00**
